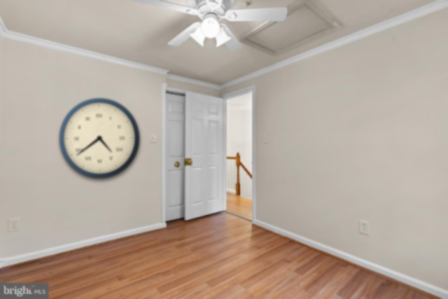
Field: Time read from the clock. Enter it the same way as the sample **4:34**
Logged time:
**4:39**
